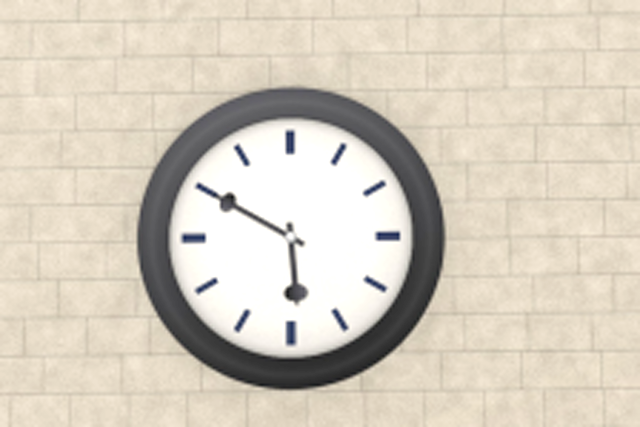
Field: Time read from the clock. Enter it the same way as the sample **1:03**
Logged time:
**5:50**
